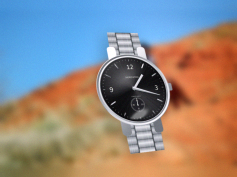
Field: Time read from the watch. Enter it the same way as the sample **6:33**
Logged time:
**1:18**
